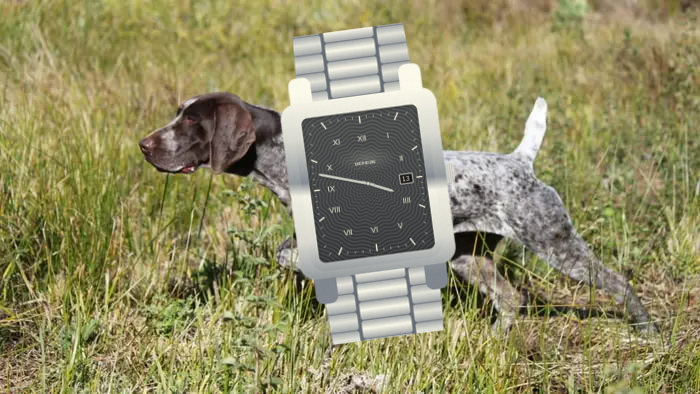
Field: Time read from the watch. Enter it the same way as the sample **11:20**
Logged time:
**3:48**
